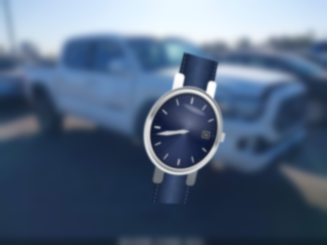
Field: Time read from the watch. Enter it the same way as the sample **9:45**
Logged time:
**8:43**
